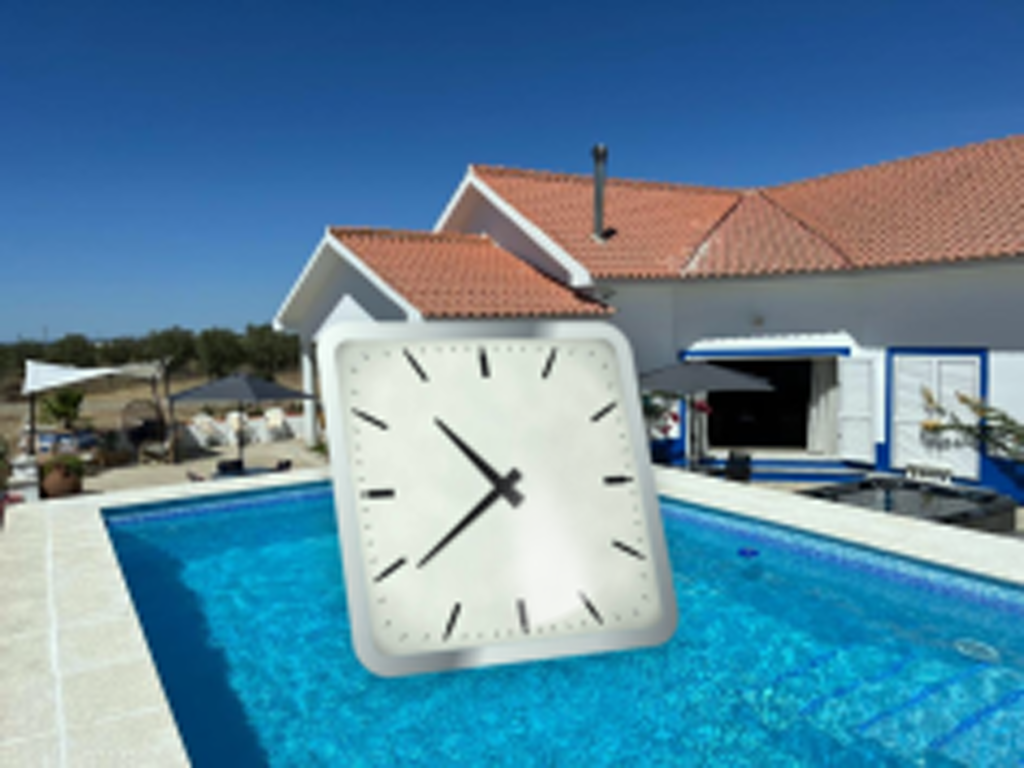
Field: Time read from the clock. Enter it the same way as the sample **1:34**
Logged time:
**10:39**
